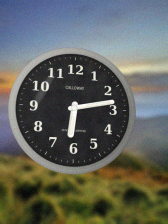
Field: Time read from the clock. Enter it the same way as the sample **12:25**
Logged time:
**6:13**
